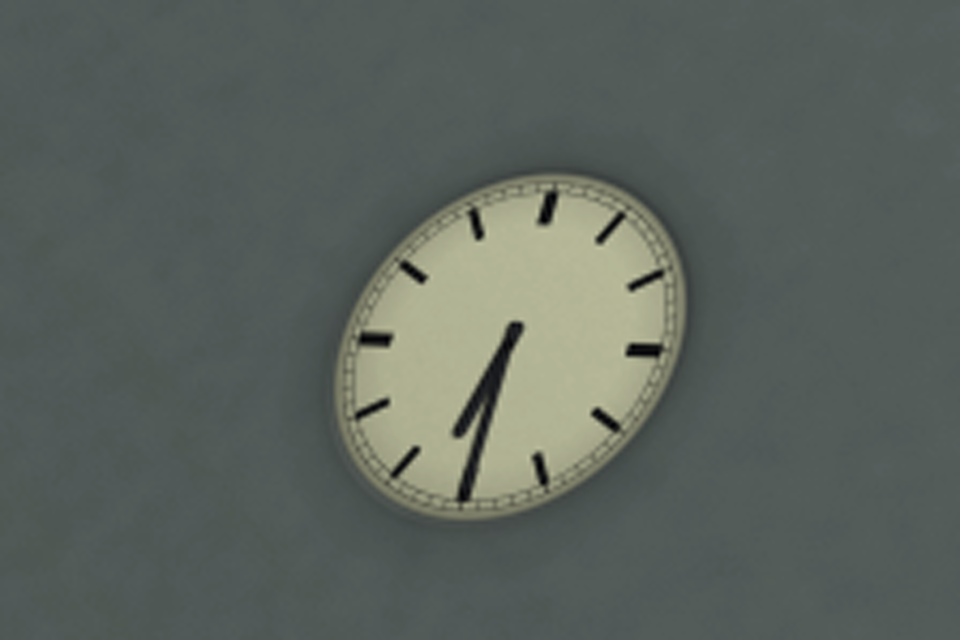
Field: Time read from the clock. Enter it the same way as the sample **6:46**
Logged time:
**6:30**
